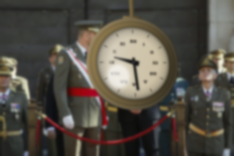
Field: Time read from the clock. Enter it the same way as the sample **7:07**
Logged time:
**9:29**
